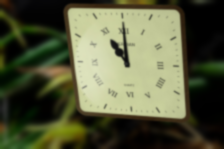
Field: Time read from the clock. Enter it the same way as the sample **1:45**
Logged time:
**11:00**
